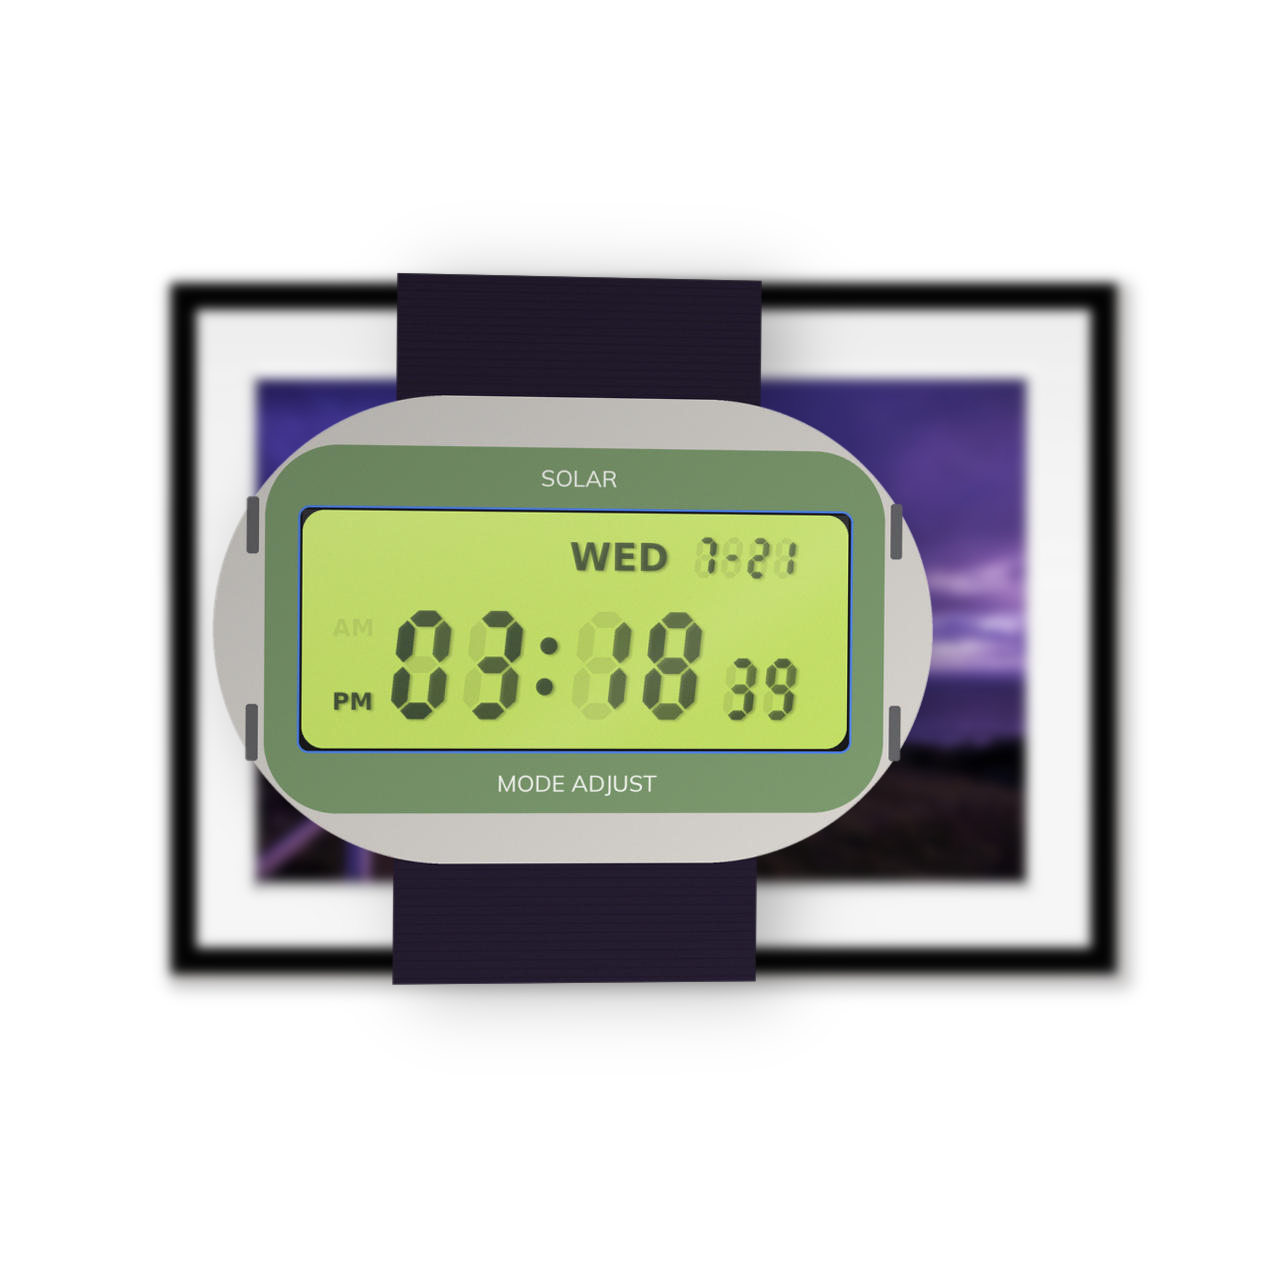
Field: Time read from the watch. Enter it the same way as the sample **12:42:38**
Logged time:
**3:18:39**
